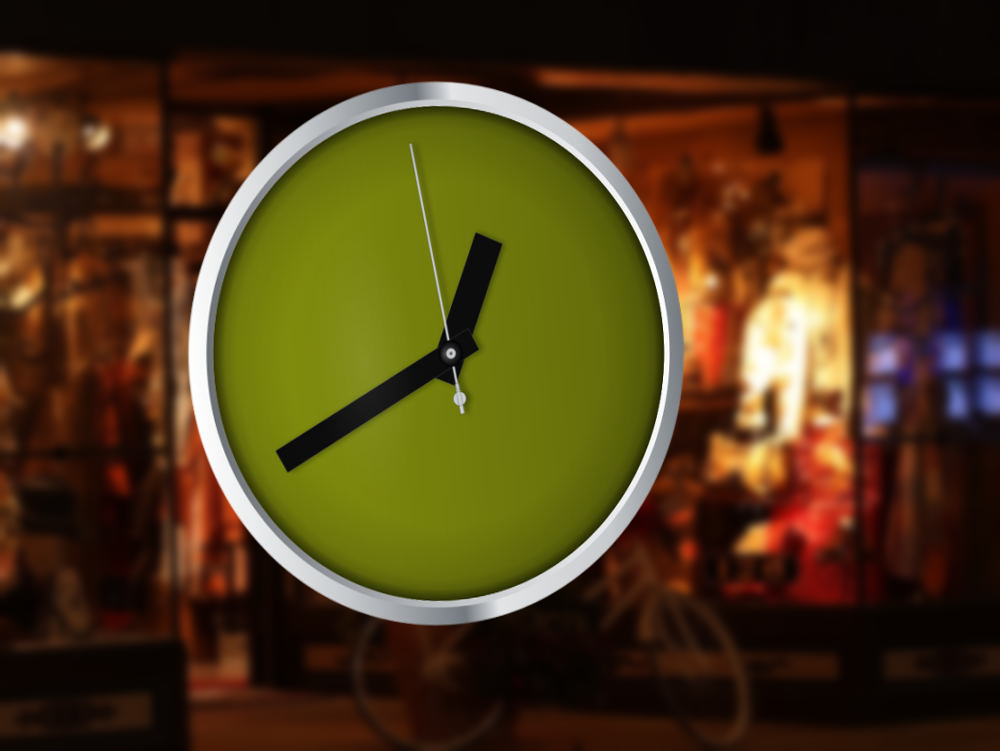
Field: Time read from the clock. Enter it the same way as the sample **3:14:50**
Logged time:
**12:39:58**
